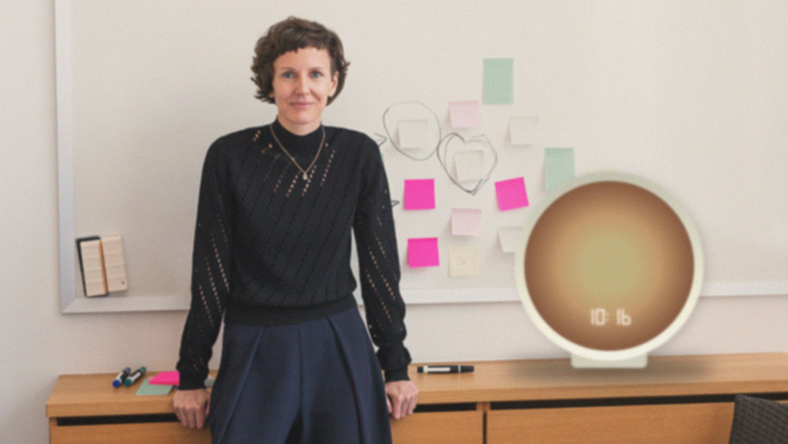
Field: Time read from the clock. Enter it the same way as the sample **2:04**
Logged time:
**10:16**
